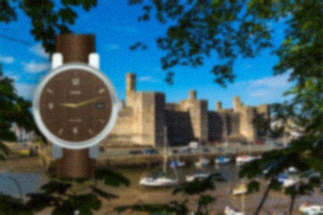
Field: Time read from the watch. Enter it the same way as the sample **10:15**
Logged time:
**9:12**
